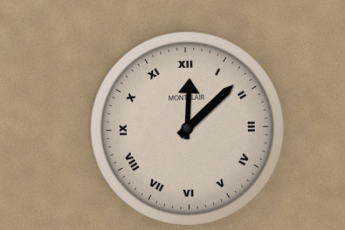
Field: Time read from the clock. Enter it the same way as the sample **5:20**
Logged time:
**12:08**
